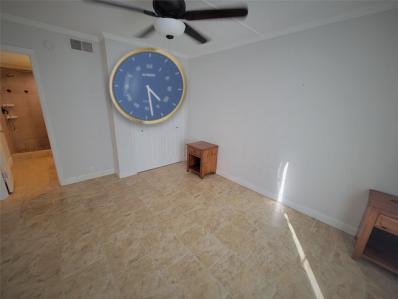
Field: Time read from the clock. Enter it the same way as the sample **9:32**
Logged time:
**4:28**
